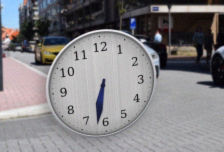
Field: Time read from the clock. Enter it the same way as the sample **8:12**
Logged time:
**6:32**
